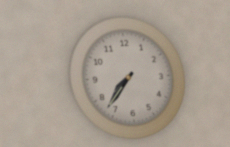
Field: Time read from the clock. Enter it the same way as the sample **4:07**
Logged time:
**7:37**
